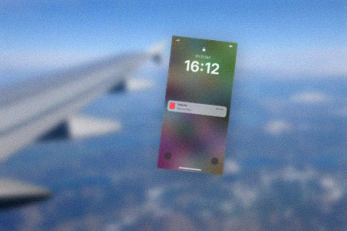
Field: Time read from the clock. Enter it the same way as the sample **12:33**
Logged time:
**16:12**
